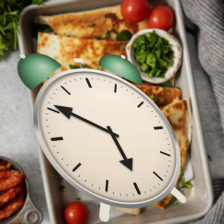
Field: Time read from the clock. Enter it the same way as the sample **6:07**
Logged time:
**5:51**
